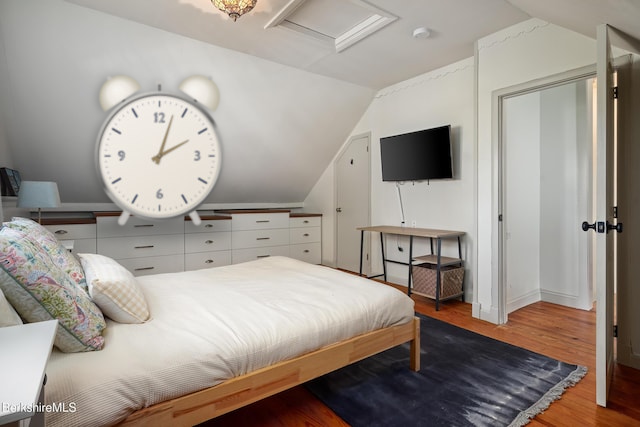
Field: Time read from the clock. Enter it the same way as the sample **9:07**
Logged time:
**2:03**
